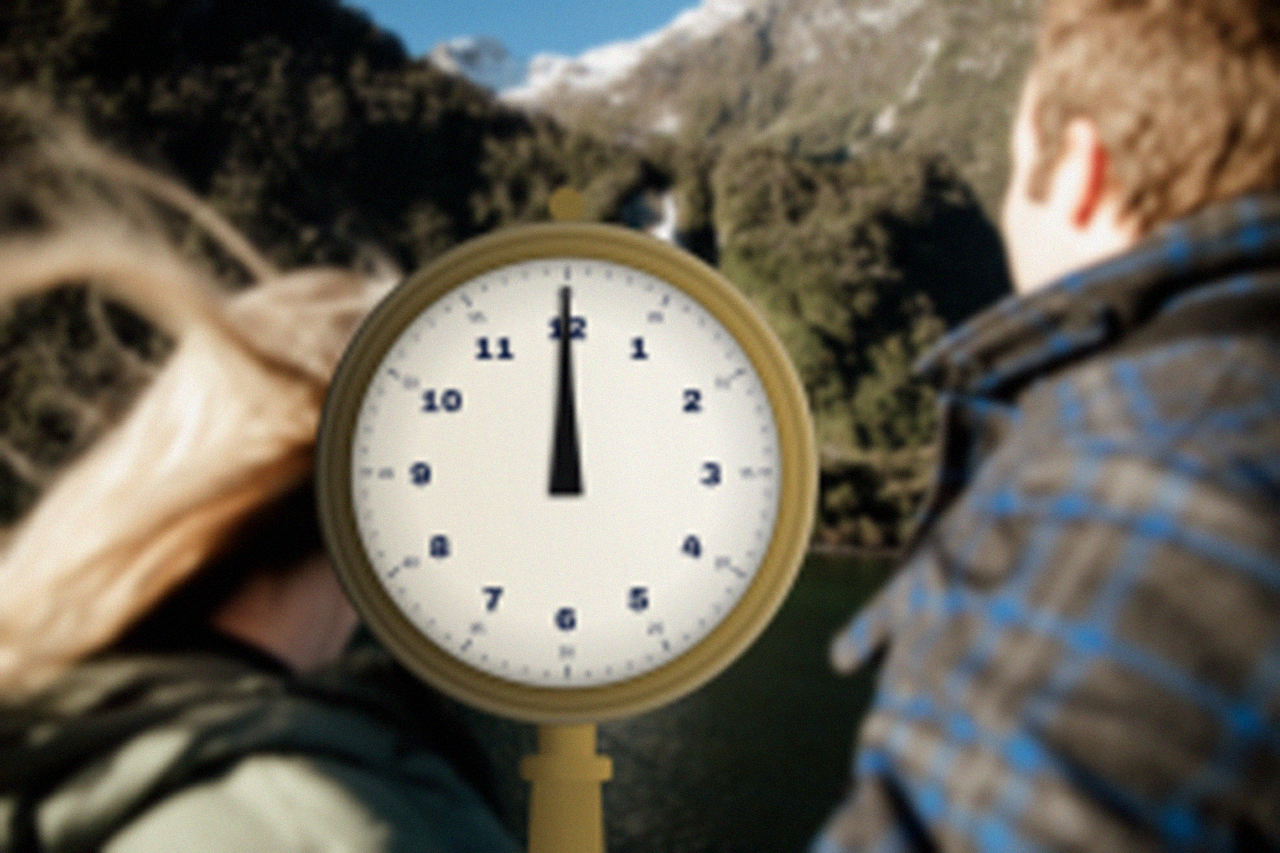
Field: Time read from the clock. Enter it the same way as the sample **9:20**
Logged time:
**12:00**
